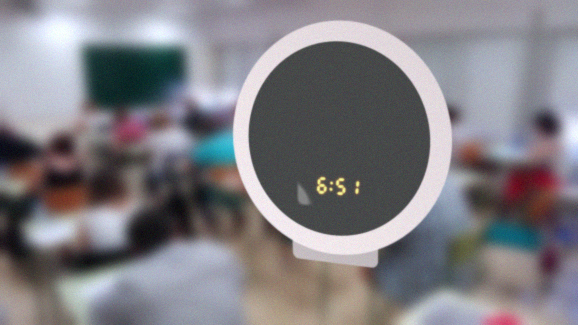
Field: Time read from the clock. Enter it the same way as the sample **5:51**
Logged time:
**6:51**
